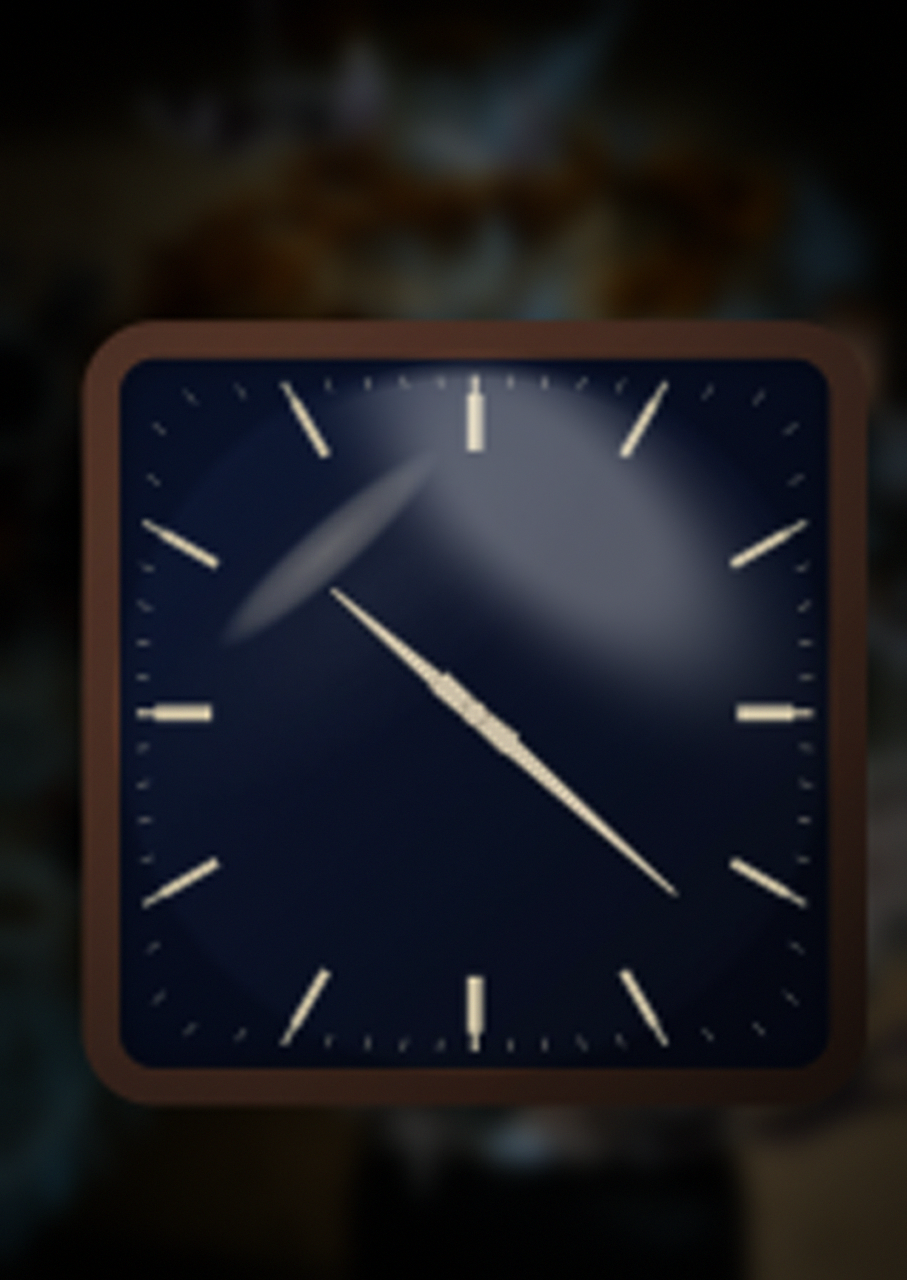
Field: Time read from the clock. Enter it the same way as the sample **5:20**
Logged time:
**10:22**
